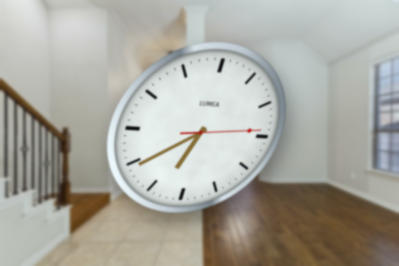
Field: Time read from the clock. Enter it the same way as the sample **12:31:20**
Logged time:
**6:39:14**
